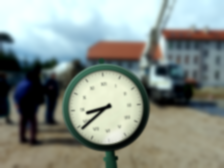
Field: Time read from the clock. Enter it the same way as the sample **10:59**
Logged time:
**8:39**
